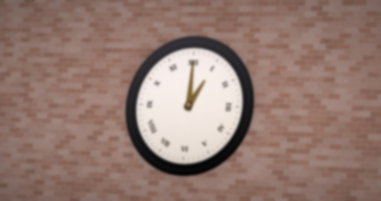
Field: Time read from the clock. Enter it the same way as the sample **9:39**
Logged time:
**1:00**
